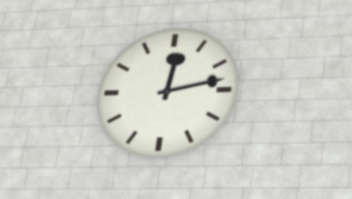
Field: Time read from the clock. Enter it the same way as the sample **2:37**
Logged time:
**12:13**
